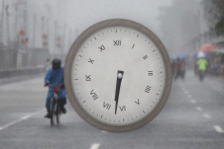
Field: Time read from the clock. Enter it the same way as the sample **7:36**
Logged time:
**6:32**
